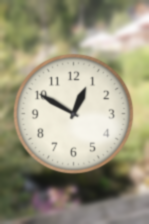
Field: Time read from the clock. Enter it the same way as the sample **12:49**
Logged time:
**12:50**
